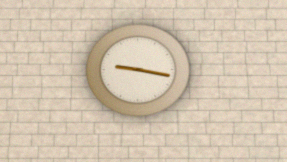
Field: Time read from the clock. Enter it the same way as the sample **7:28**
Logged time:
**9:17**
